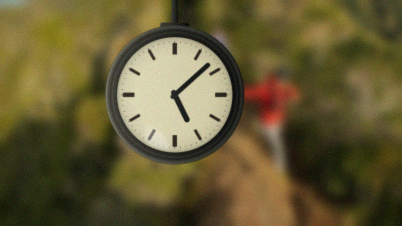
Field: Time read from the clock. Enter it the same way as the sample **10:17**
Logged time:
**5:08**
